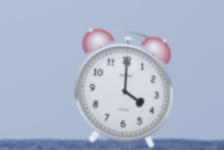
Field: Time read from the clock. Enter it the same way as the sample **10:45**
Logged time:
**4:00**
